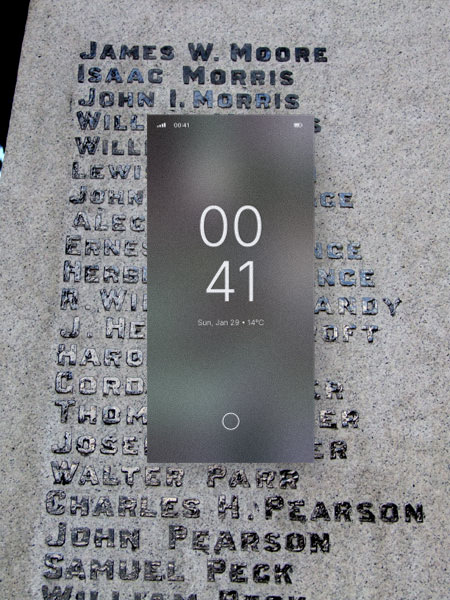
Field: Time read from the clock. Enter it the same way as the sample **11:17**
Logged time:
**0:41**
